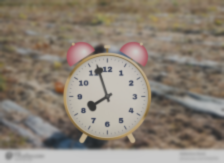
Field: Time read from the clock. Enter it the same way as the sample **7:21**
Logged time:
**7:57**
